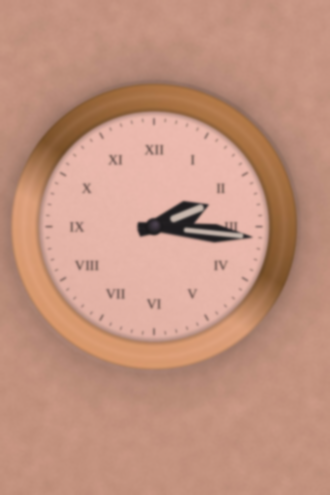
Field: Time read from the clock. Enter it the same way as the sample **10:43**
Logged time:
**2:16**
